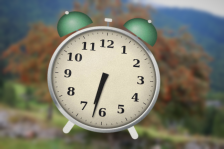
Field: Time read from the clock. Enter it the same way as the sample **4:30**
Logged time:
**6:32**
